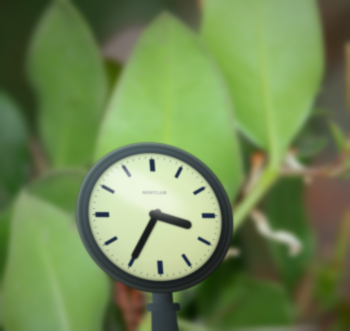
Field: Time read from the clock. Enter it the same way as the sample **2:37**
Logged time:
**3:35**
